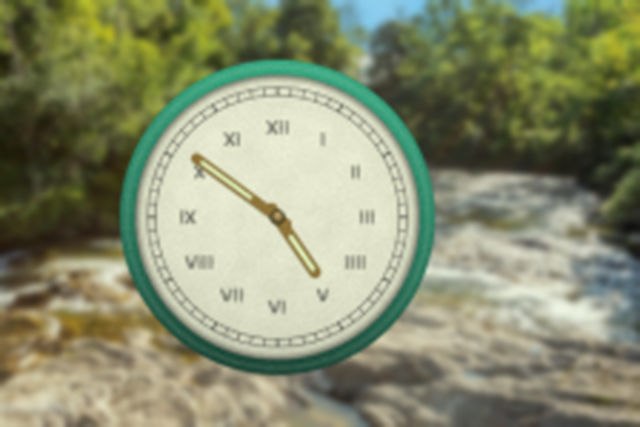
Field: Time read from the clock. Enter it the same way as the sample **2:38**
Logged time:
**4:51**
